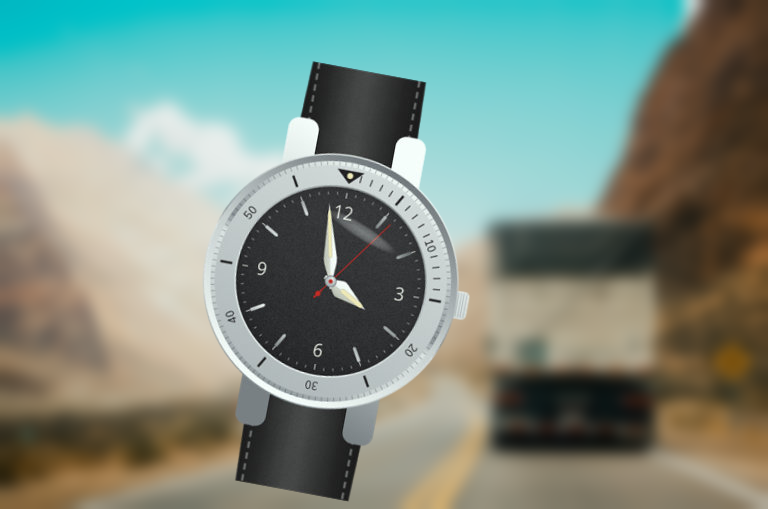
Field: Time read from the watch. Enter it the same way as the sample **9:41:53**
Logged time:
**3:58:06**
